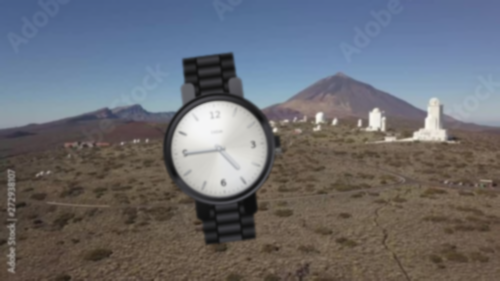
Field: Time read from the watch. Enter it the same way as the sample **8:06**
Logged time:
**4:45**
